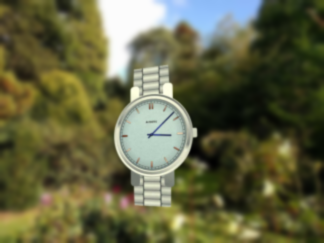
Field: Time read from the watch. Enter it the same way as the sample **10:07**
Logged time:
**3:08**
